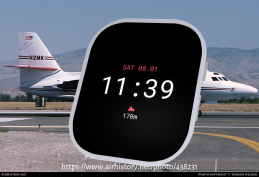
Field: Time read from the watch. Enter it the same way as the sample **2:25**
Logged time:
**11:39**
